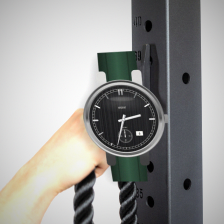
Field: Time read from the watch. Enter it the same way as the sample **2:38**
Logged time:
**2:33**
